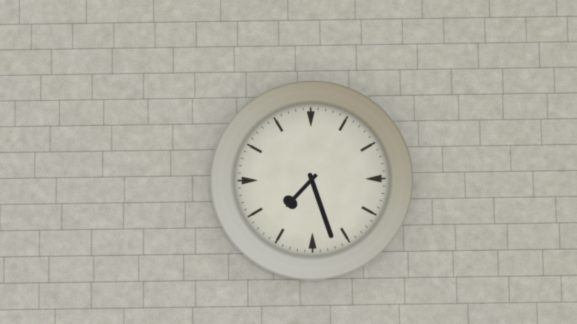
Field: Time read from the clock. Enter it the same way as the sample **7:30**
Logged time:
**7:27**
